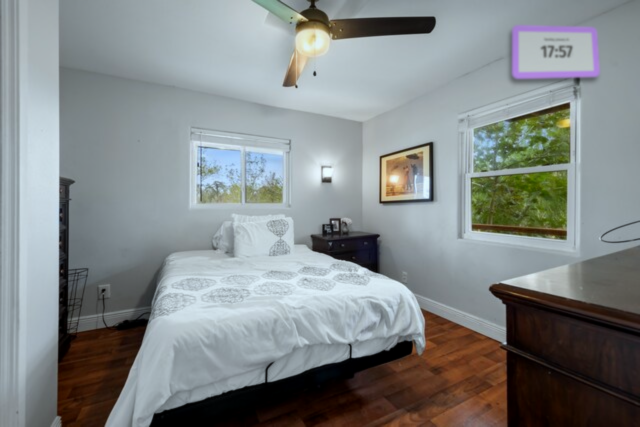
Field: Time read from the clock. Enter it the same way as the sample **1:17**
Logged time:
**17:57**
